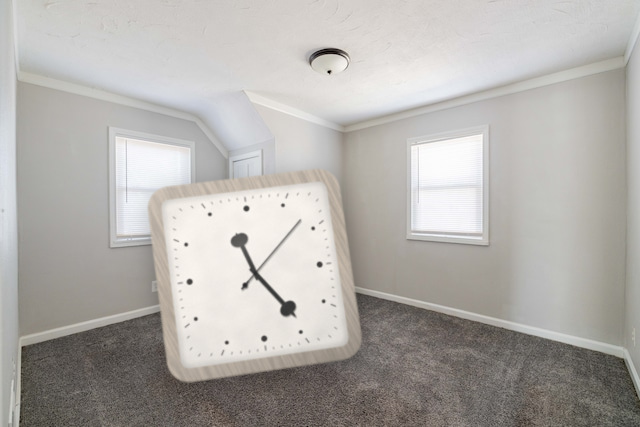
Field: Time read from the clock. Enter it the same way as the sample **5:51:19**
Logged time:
**11:24:08**
